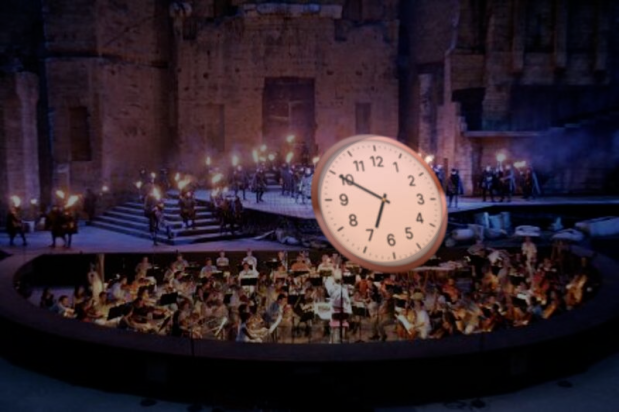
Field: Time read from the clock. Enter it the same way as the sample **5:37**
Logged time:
**6:50**
